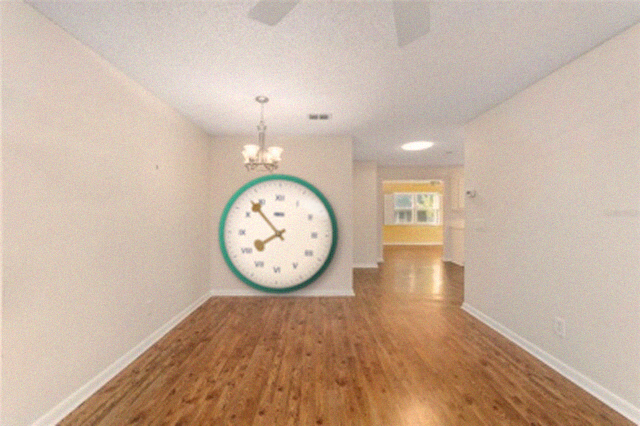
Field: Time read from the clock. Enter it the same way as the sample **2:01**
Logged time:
**7:53**
